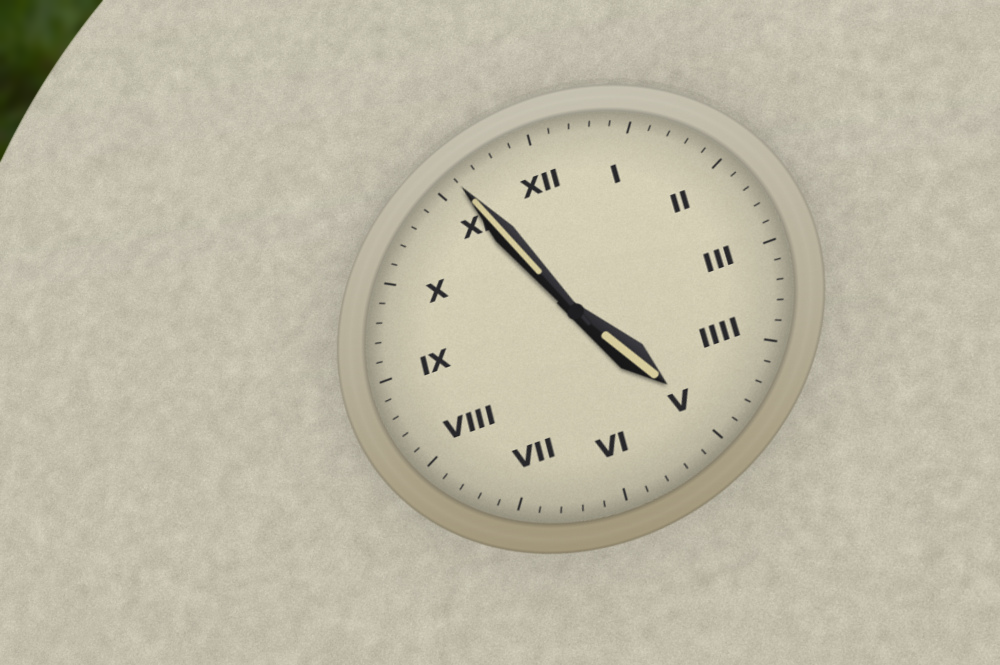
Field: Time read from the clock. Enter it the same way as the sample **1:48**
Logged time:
**4:56**
